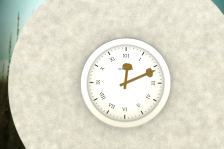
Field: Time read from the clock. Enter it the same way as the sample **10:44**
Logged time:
**12:11**
